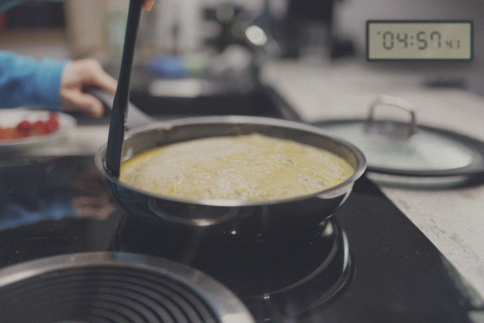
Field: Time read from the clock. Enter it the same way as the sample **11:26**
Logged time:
**4:57**
